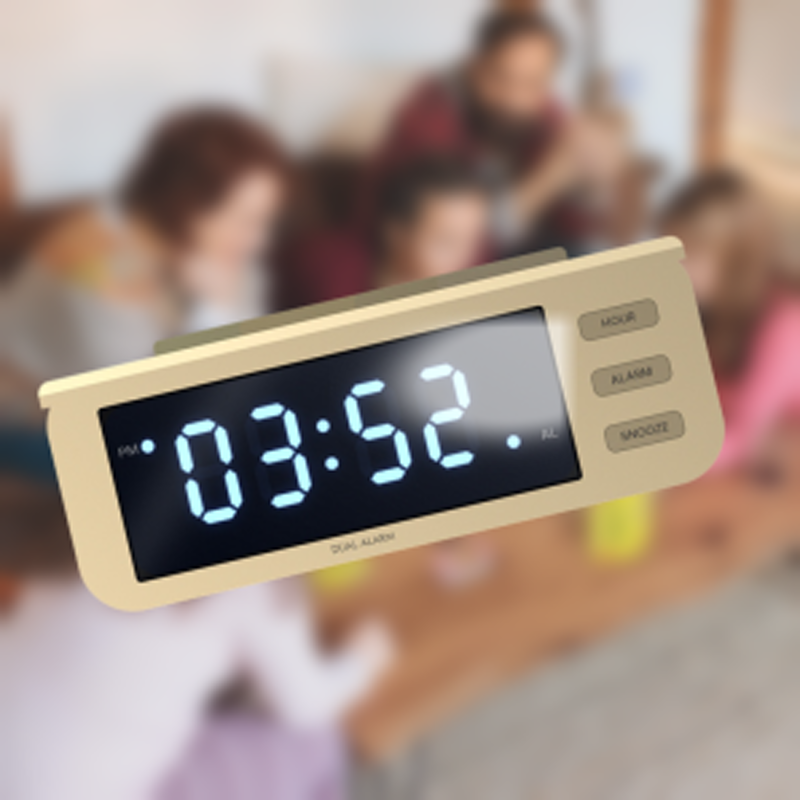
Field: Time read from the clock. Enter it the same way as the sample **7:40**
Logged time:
**3:52**
